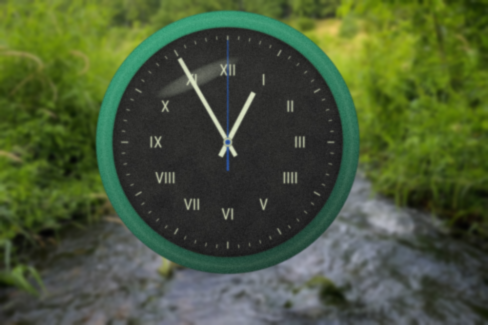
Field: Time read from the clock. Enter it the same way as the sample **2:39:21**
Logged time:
**12:55:00**
